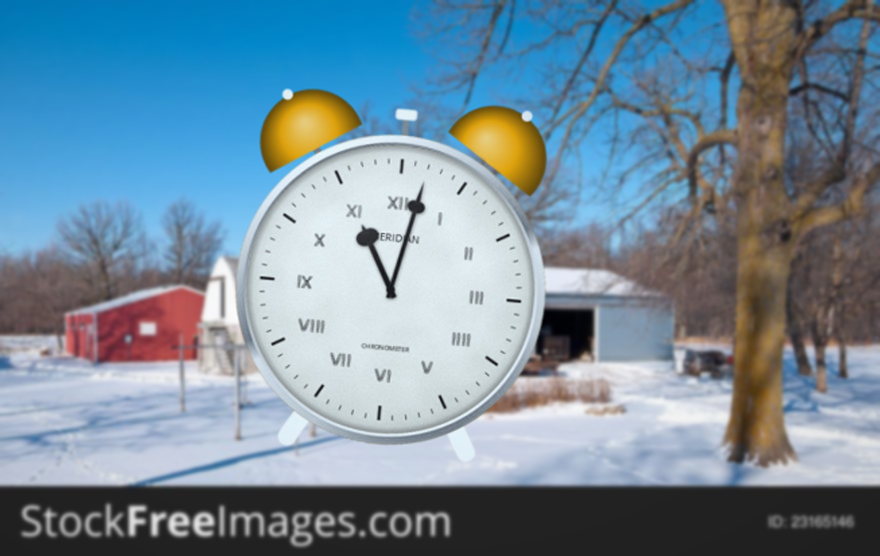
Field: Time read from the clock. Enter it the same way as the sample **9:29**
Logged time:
**11:02**
